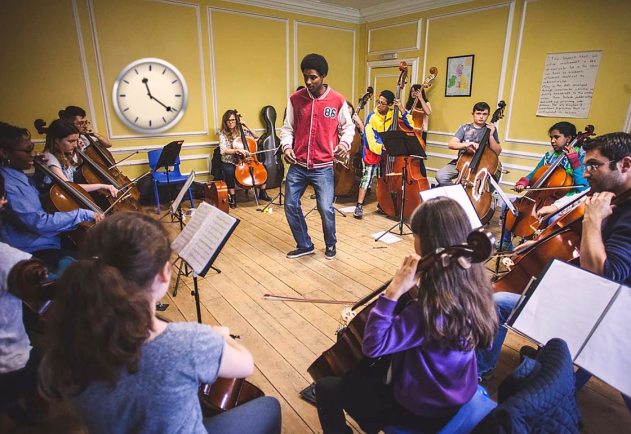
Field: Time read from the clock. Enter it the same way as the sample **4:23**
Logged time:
**11:21**
